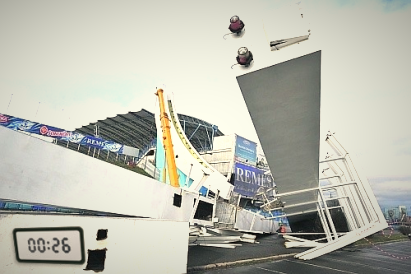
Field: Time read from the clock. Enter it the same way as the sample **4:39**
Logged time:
**0:26**
